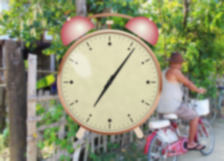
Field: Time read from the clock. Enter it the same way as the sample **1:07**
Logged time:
**7:06**
